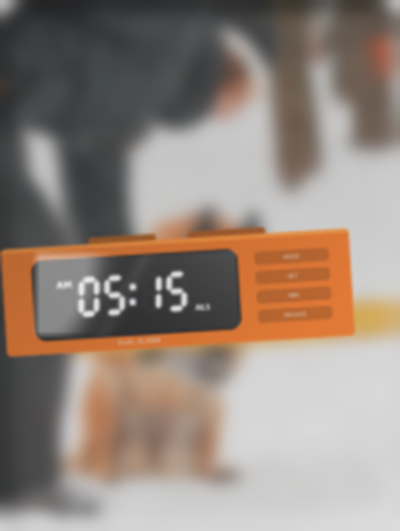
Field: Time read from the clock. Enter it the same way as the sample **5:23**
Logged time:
**5:15**
